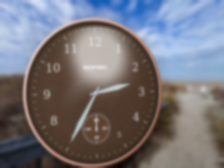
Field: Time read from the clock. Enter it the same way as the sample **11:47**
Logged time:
**2:35**
